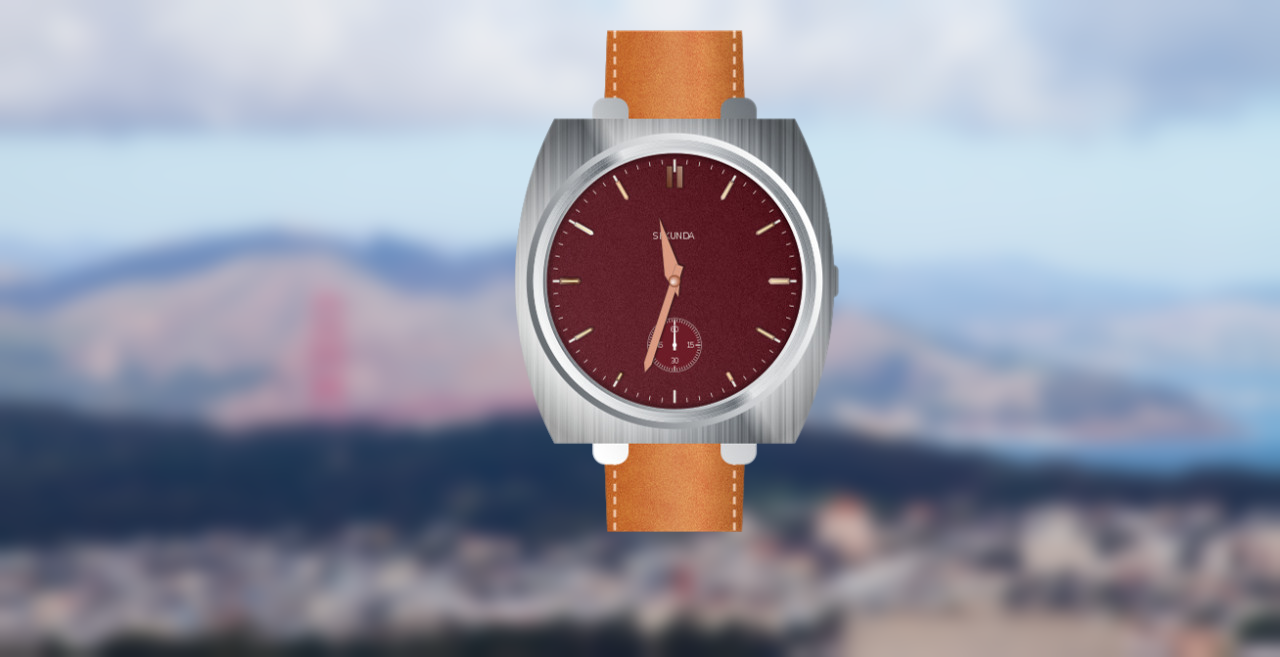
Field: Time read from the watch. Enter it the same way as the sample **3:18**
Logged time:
**11:33**
